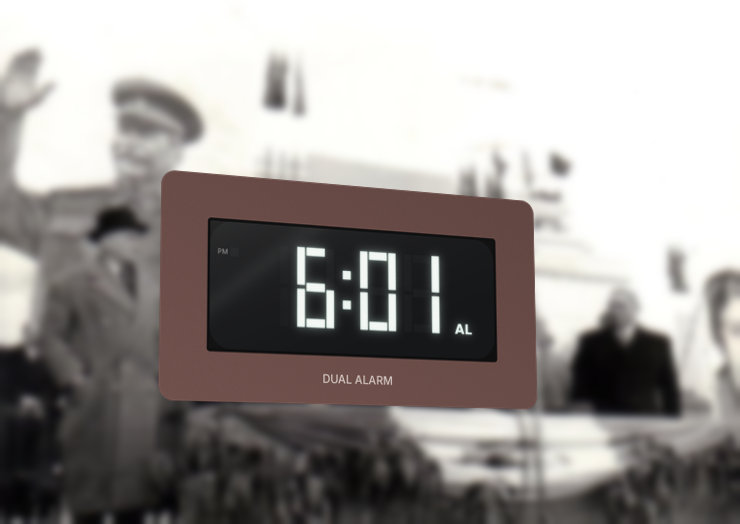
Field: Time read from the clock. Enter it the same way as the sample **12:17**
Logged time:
**6:01**
